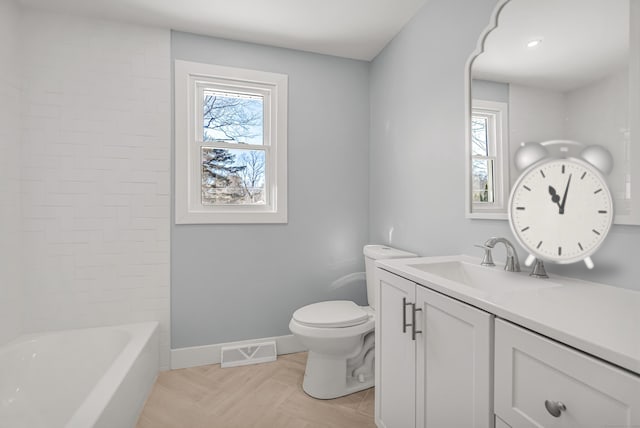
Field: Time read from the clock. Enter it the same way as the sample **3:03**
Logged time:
**11:02**
